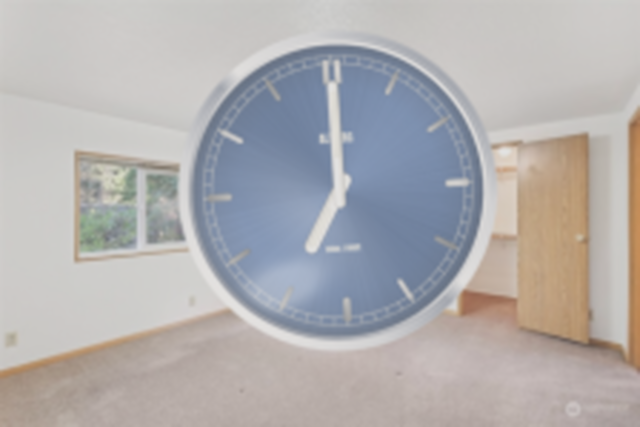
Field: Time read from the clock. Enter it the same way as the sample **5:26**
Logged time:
**7:00**
